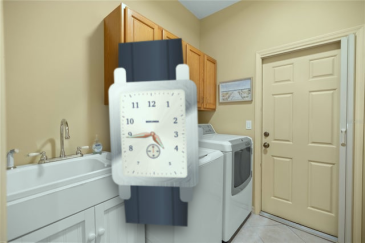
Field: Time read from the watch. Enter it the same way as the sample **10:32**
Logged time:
**4:44**
